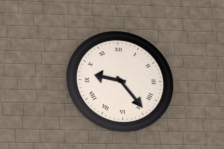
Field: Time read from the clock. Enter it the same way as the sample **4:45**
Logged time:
**9:24**
